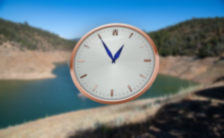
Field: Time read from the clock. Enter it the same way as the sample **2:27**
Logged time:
**12:55**
